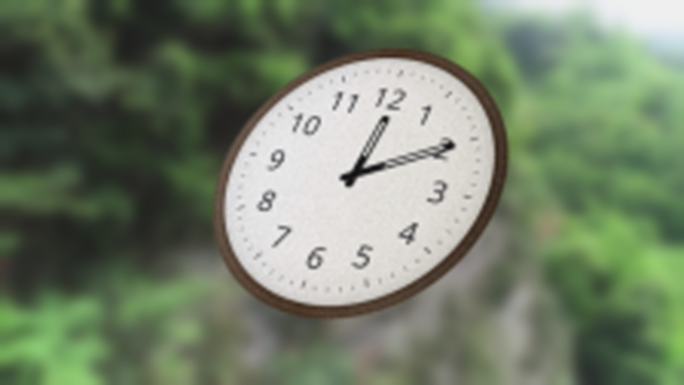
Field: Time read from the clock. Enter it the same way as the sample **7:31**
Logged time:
**12:10**
